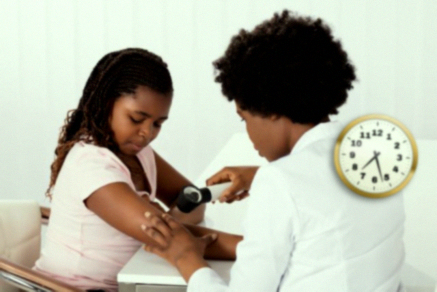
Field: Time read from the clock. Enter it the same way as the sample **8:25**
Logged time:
**7:27**
